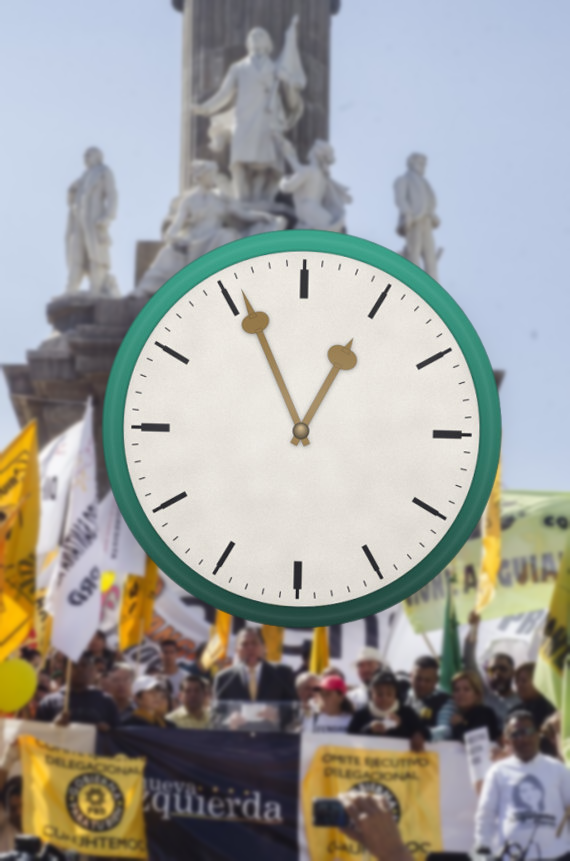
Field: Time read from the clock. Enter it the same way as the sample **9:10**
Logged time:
**12:56**
